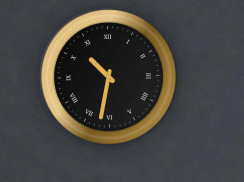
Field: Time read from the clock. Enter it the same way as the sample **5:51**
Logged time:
**10:32**
